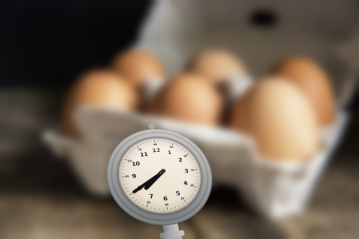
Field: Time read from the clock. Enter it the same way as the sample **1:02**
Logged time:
**7:40**
